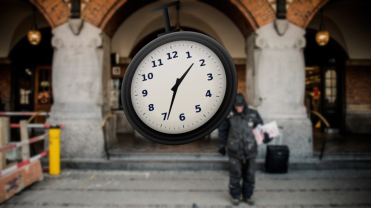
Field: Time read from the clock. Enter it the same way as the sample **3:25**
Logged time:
**1:34**
